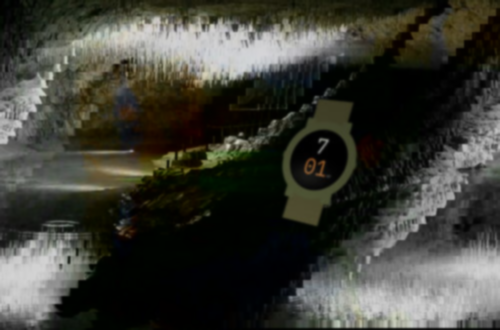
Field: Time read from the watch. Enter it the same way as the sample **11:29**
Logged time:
**7:01**
